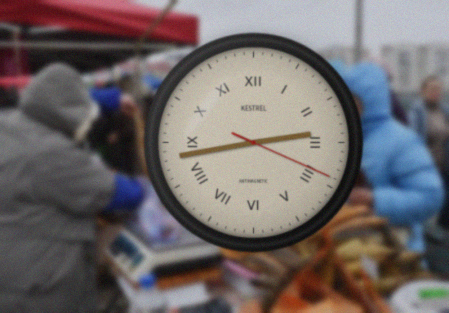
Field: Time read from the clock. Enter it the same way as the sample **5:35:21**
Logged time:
**2:43:19**
